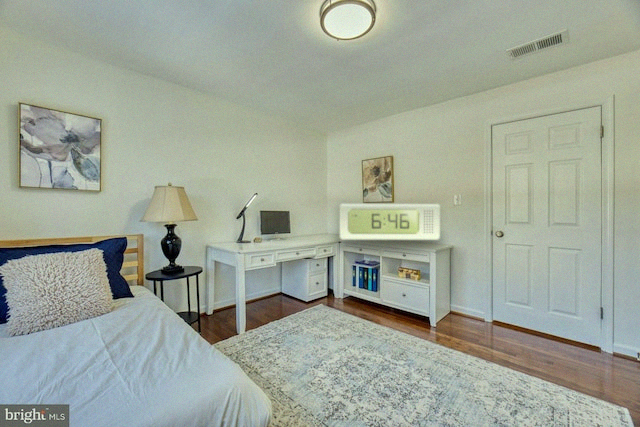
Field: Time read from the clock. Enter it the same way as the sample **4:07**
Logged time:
**6:46**
